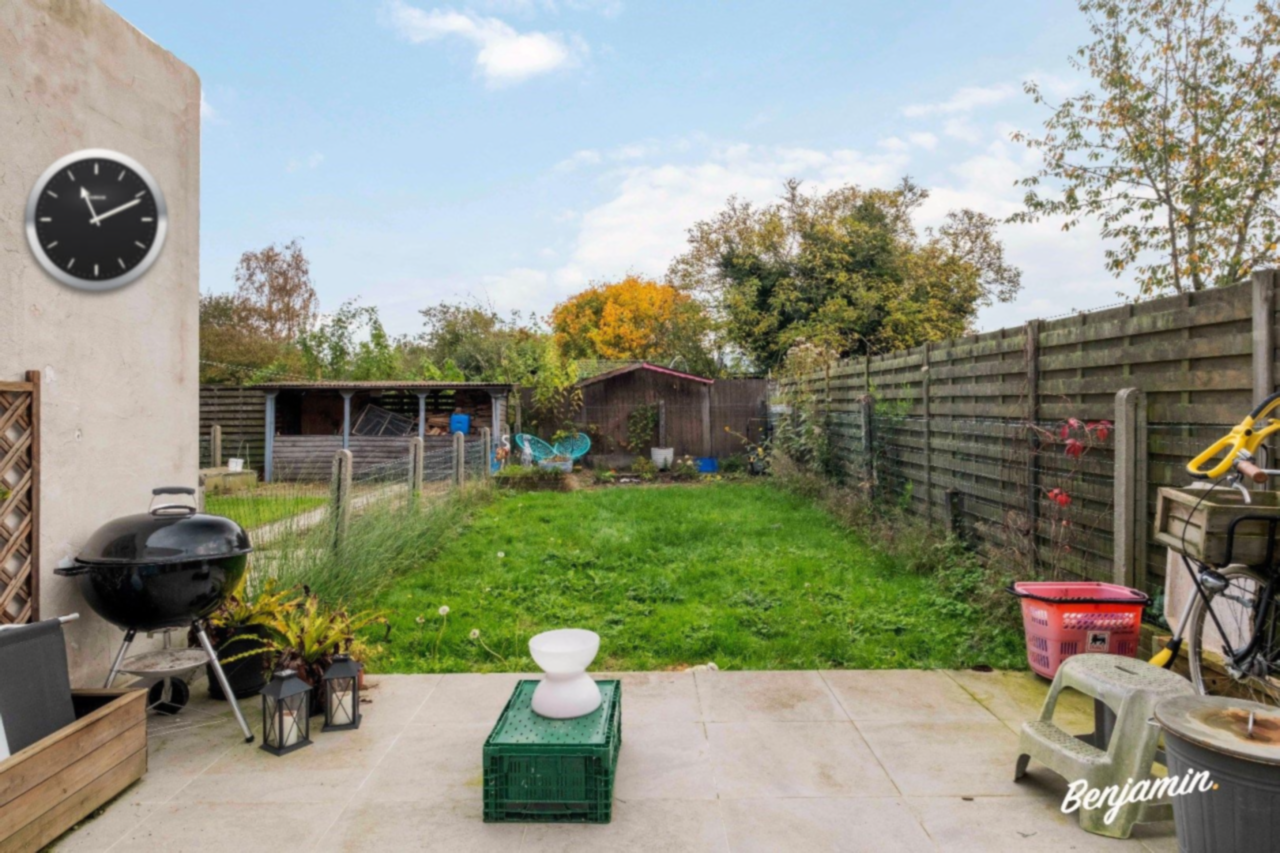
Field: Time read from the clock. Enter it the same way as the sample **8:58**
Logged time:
**11:11**
